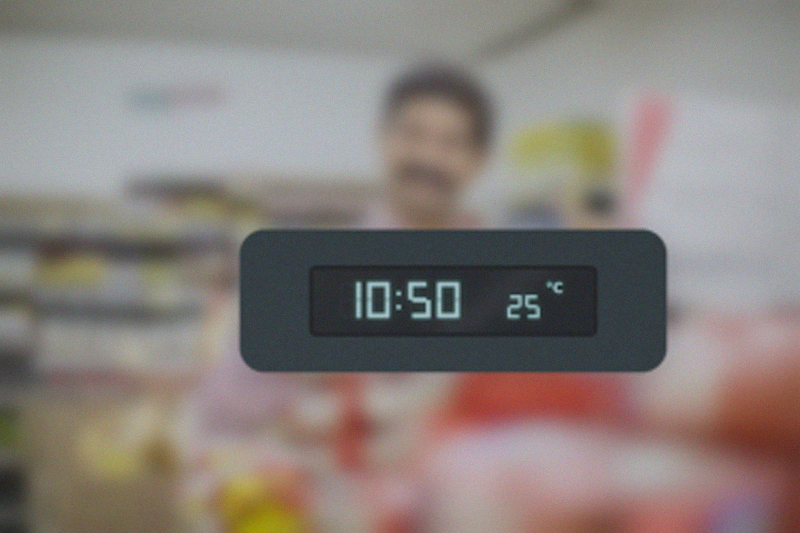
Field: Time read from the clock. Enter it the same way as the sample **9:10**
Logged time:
**10:50**
